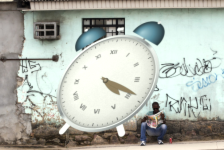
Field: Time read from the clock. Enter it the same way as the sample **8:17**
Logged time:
**4:19**
